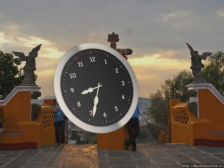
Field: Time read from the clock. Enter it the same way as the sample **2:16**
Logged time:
**8:34**
